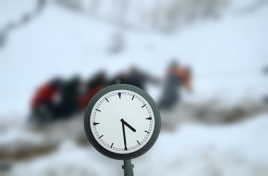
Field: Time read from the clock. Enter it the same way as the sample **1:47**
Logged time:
**4:30**
